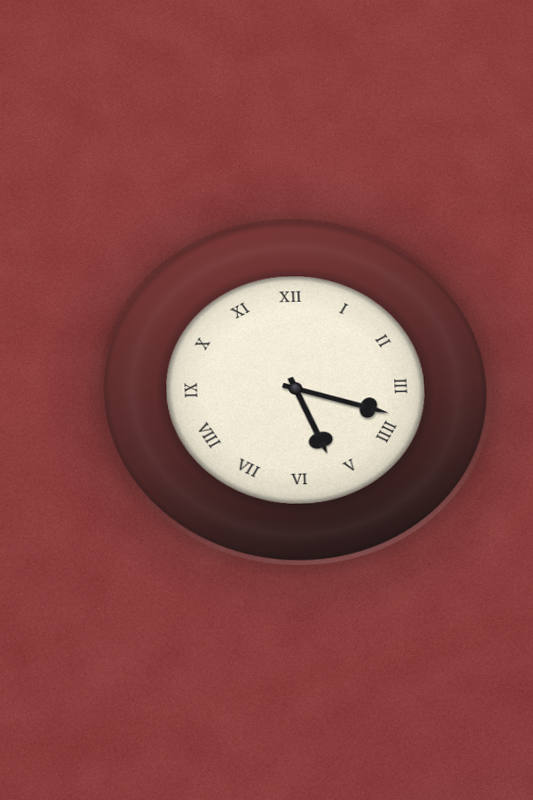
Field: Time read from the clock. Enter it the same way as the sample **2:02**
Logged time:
**5:18**
